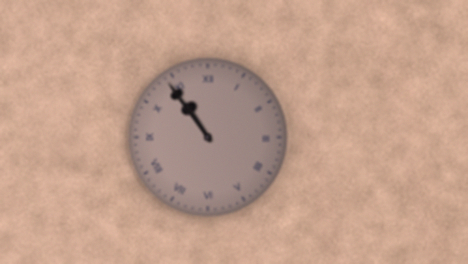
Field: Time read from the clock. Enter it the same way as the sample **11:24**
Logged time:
**10:54**
